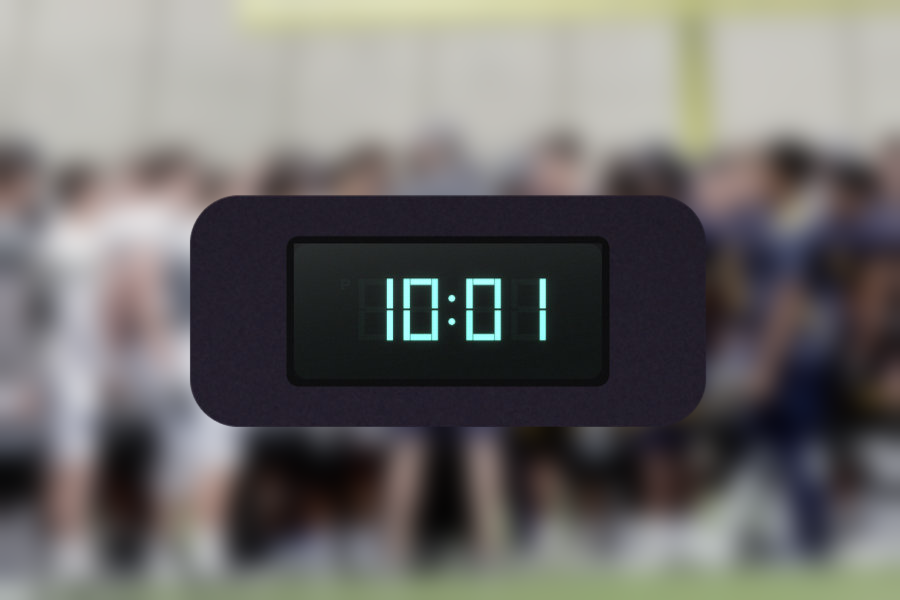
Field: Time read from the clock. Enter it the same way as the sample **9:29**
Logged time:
**10:01**
